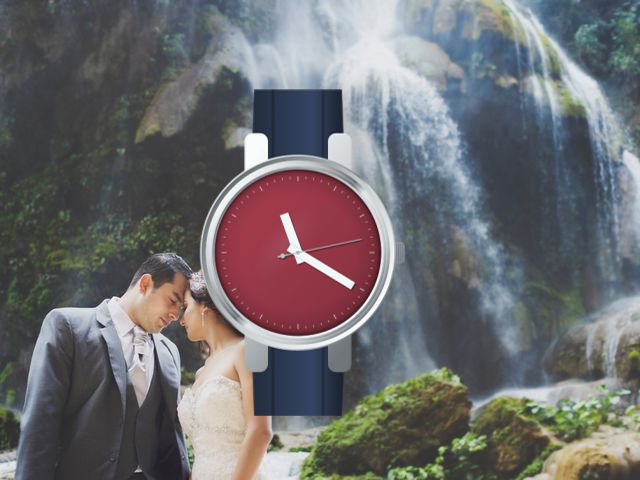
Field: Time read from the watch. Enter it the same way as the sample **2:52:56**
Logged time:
**11:20:13**
